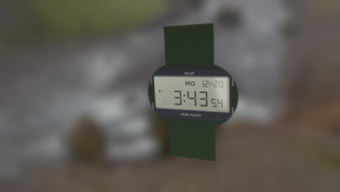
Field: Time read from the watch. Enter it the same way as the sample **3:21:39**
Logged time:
**3:43:54**
